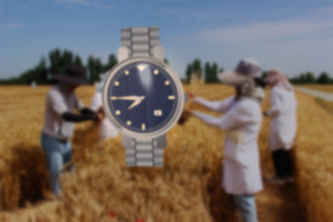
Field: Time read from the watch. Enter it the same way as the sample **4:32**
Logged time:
**7:45**
